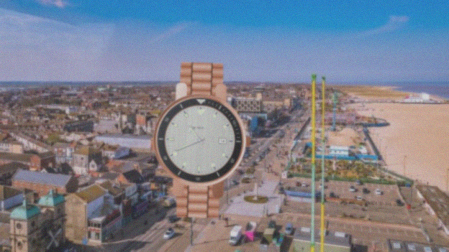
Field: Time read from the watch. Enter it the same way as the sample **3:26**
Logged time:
**10:41**
